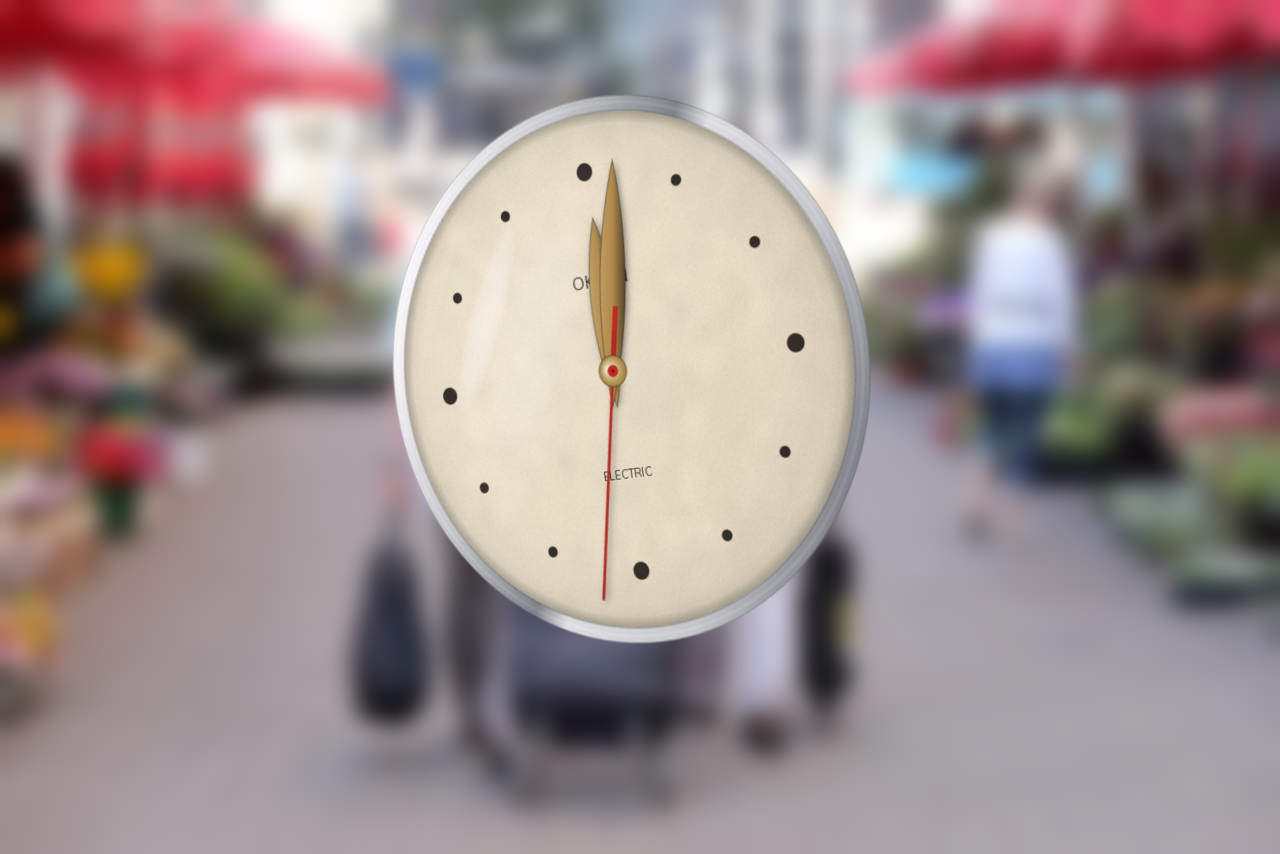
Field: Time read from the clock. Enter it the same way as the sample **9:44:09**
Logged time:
**12:01:32**
